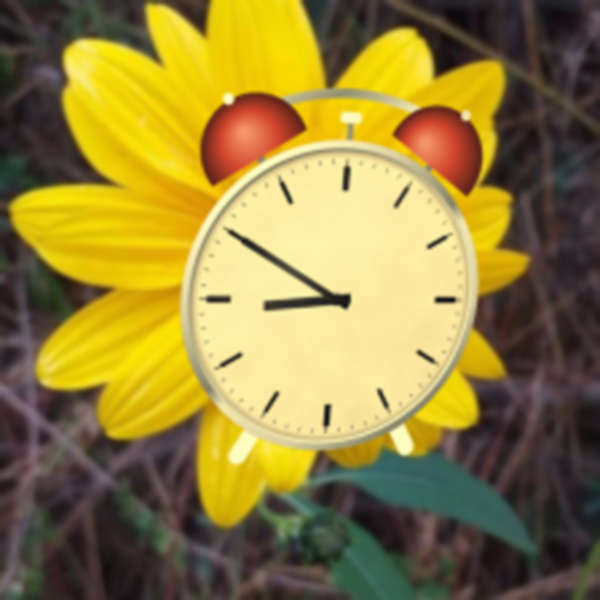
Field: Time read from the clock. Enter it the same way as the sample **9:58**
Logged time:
**8:50**
